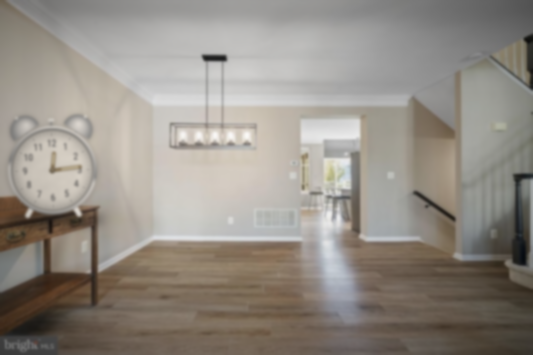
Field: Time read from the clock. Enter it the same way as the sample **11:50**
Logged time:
**12:14**
